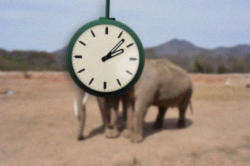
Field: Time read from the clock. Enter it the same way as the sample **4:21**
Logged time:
**2:07**
